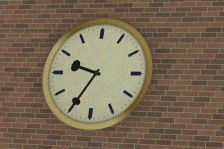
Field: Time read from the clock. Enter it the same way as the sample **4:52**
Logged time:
**9:35**
